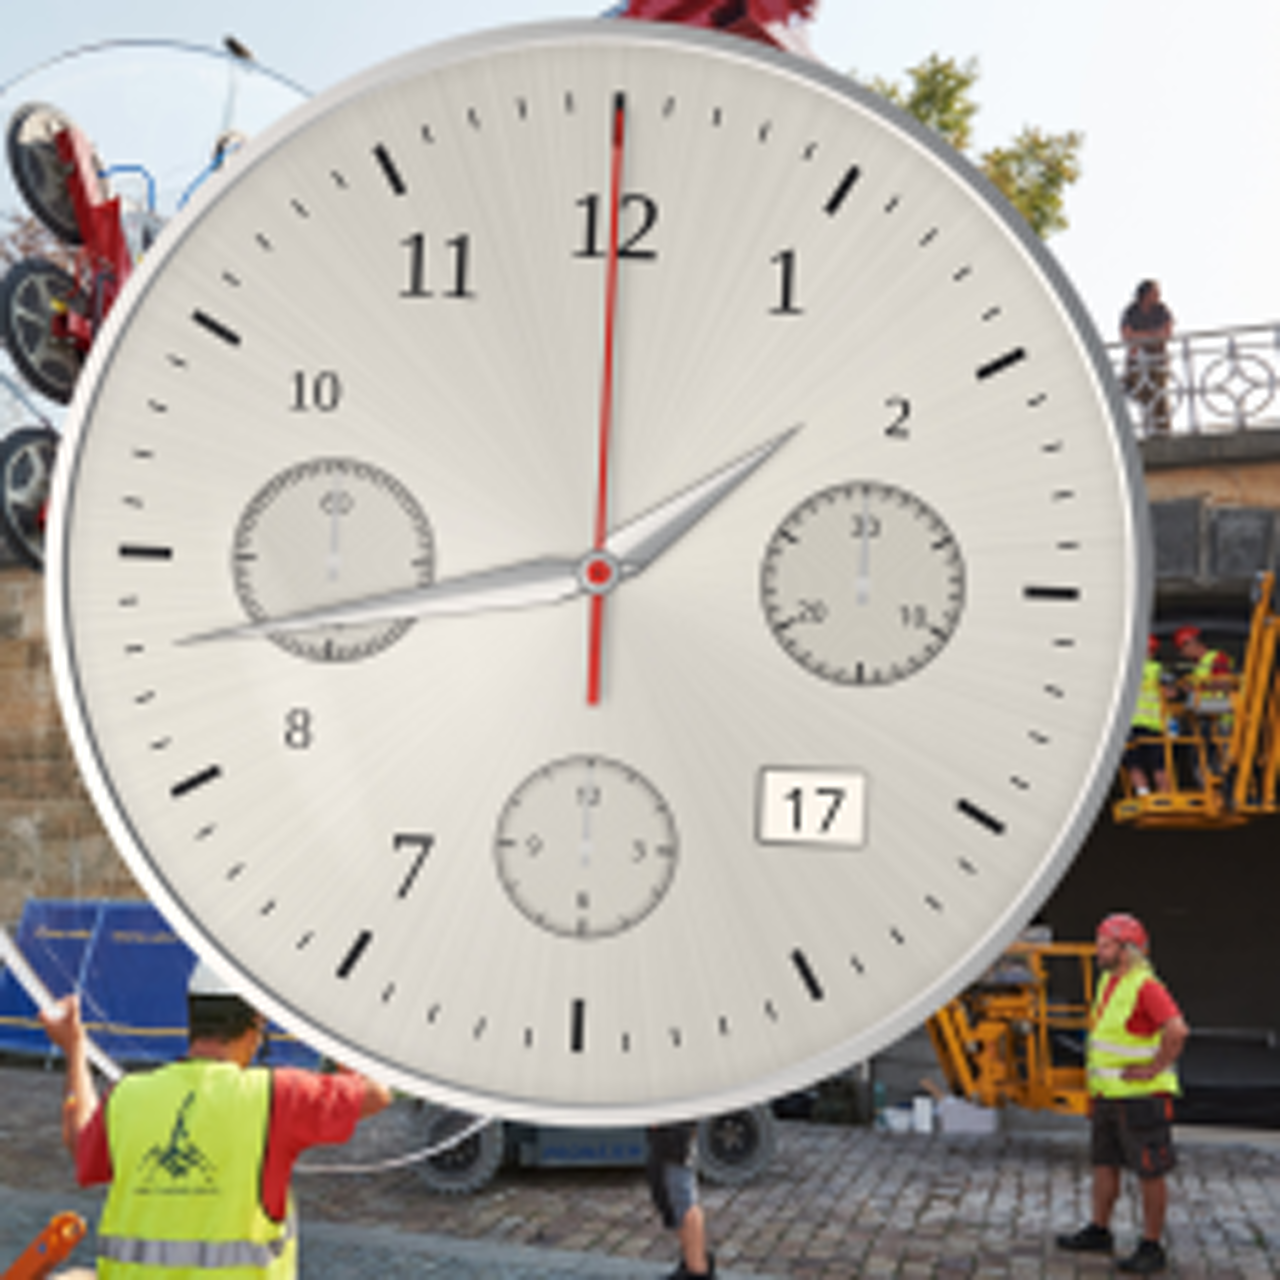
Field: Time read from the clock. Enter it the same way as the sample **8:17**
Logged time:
**1:43**
